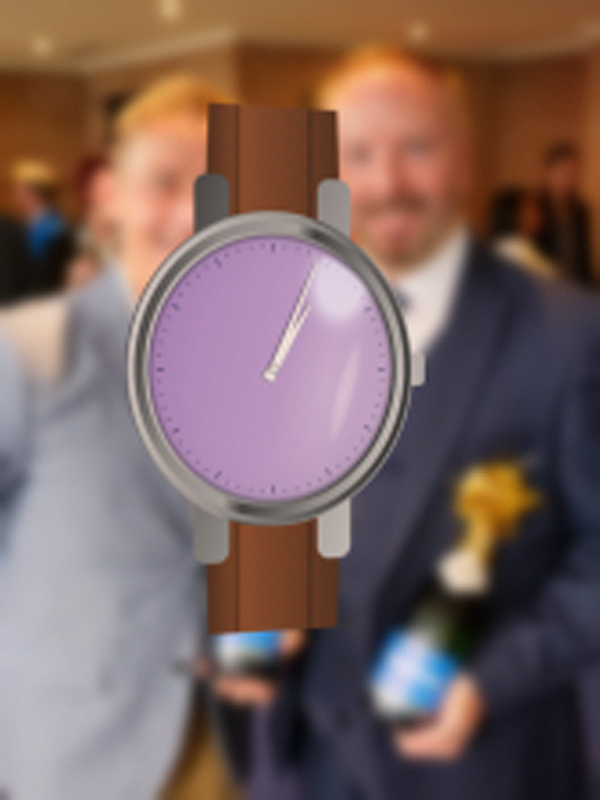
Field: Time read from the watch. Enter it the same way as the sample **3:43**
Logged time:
**1:04**
